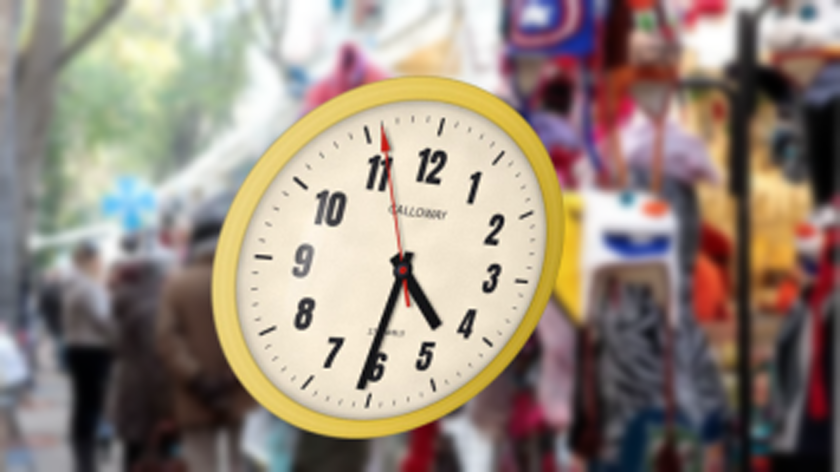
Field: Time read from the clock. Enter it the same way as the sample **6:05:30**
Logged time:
**4:30:56**
